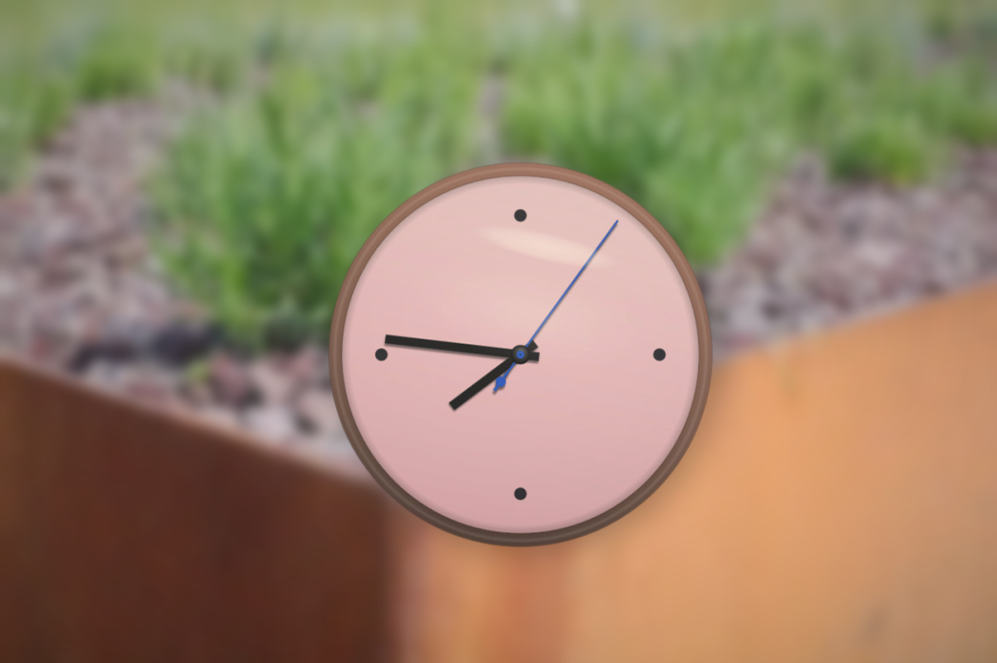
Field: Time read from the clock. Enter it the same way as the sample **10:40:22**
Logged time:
**7:46:06**
